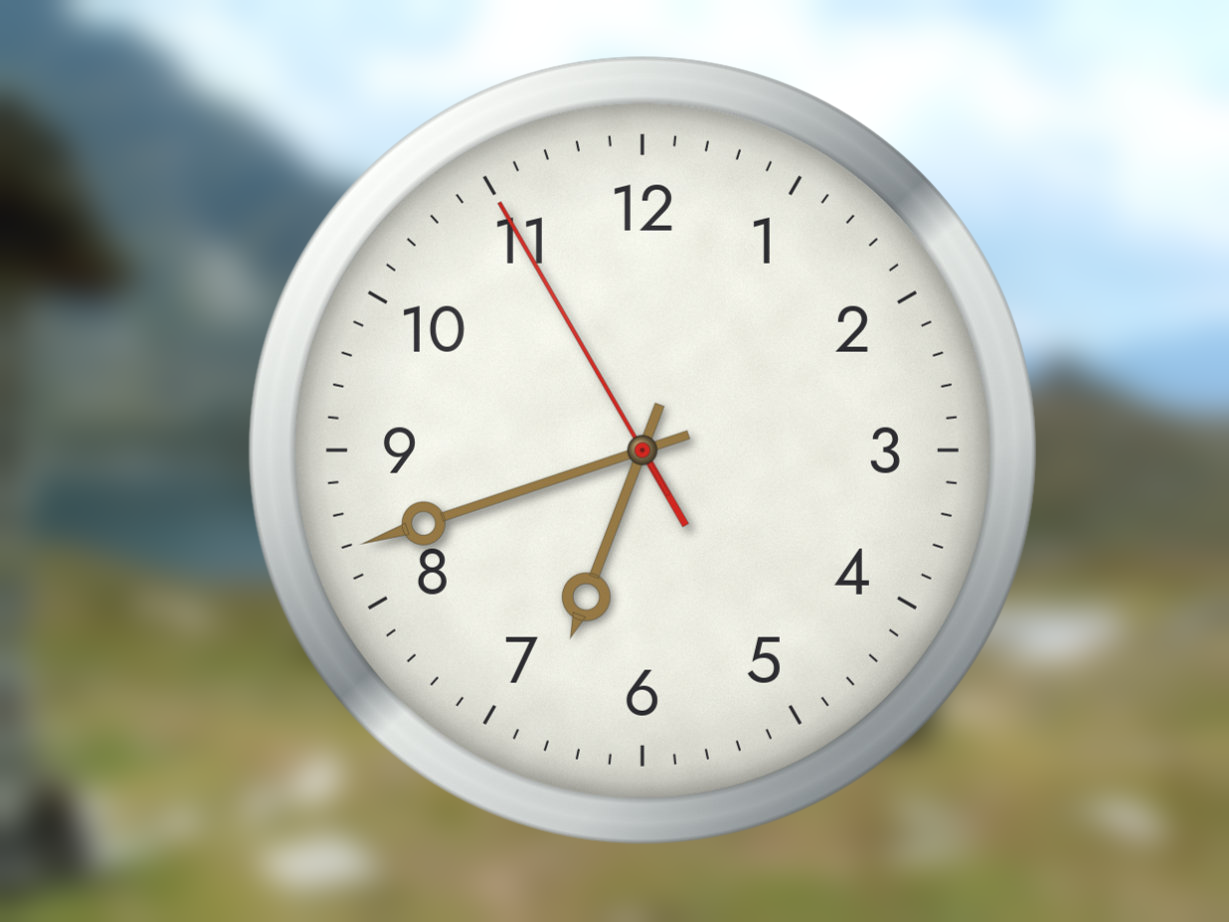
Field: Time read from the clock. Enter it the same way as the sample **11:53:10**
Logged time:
**6:41:55**
